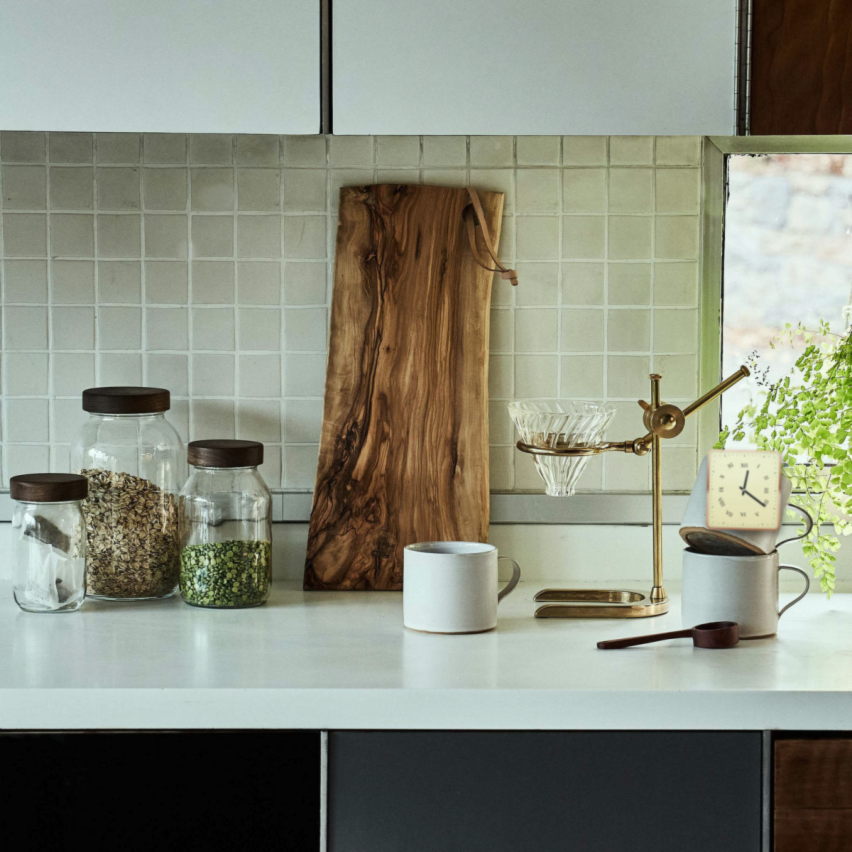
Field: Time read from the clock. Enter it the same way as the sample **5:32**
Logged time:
**12:21**
